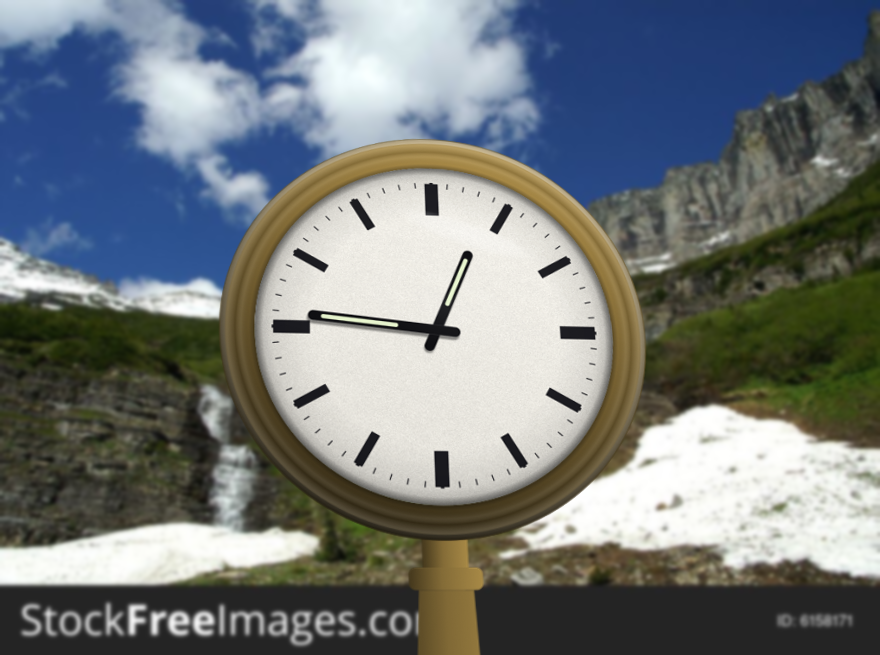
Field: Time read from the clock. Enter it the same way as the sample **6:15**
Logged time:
**12:46**
